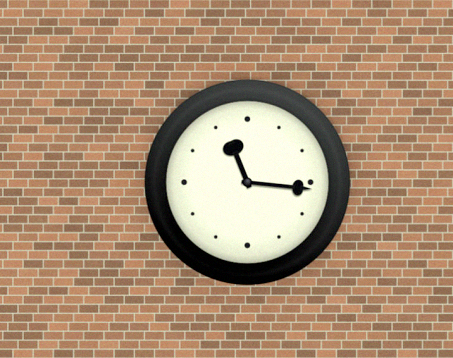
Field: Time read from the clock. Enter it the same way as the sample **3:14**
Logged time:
**11:16**
